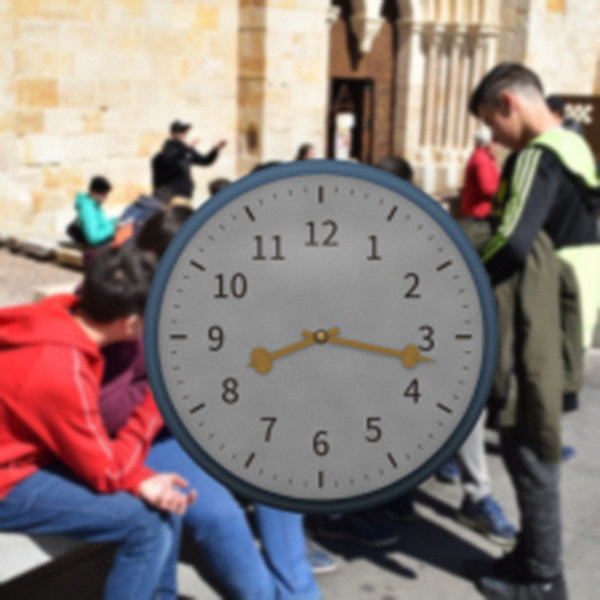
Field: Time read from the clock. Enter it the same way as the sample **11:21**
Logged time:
**8:17**
